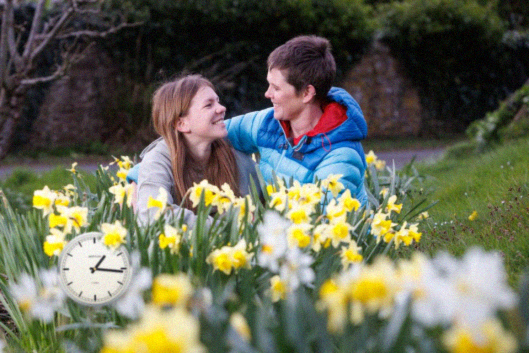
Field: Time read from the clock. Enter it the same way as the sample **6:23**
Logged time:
**1:16**
